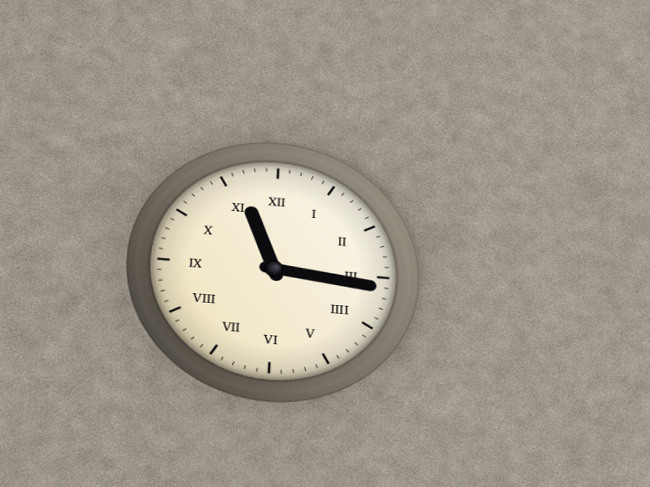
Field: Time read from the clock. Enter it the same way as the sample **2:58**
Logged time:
**11:16**
